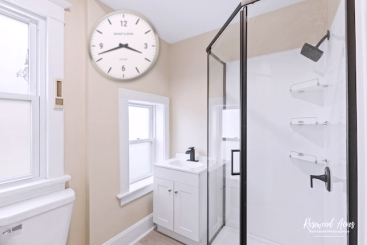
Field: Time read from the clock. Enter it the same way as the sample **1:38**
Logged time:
**3:42**
